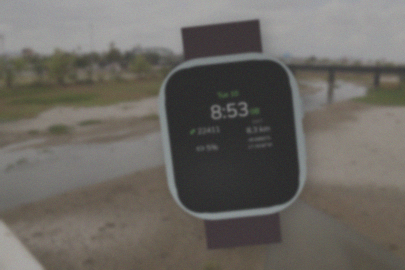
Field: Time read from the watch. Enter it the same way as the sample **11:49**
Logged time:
**8:53**
